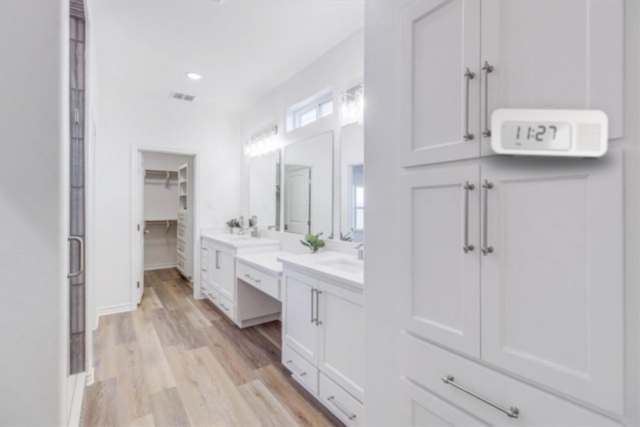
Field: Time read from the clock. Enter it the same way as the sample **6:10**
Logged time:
**11:27**
